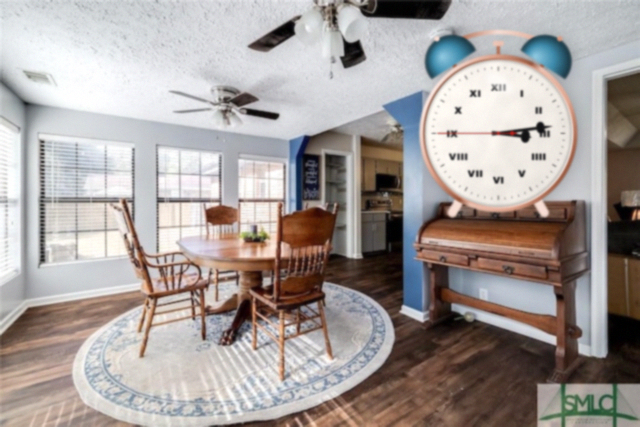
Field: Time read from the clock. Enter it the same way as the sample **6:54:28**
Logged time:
**3:13:45**
